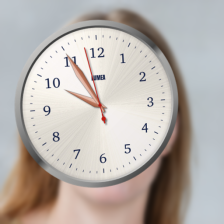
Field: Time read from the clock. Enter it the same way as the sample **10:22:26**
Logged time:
**9:54:58**
